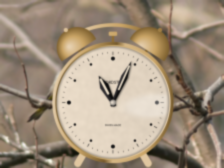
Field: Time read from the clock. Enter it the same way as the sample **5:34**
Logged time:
**11:04**
